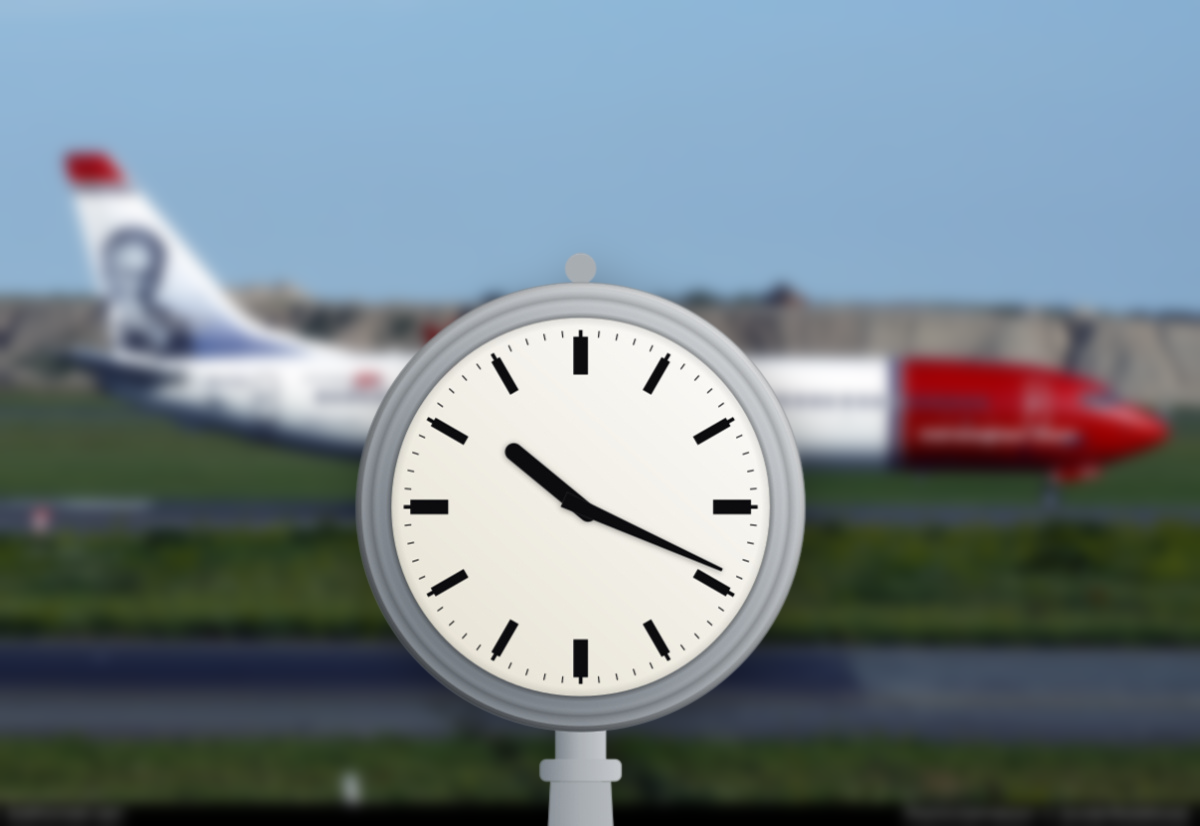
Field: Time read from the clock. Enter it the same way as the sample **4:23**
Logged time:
**10:19**
